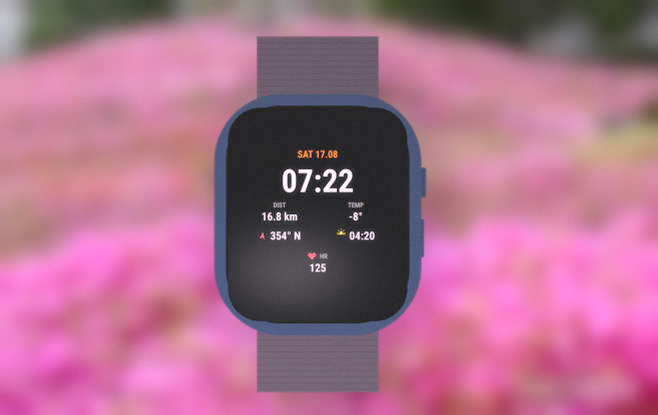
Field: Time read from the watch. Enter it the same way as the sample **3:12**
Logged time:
**7:22**
